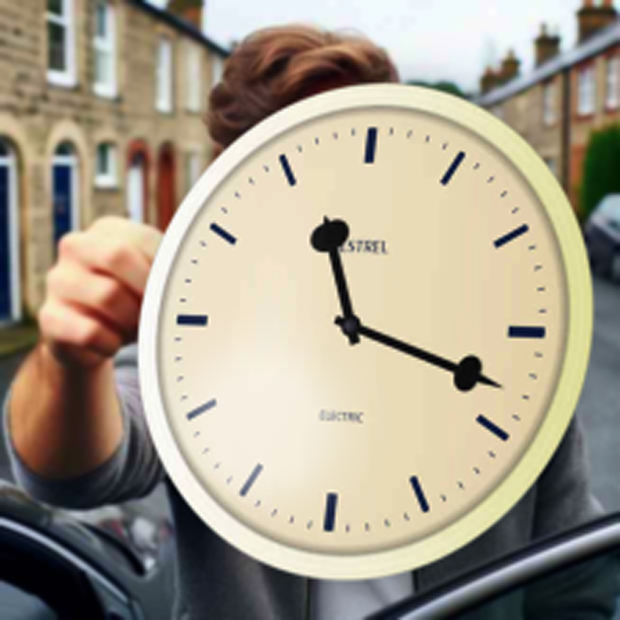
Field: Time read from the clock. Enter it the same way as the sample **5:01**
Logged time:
**11:18**
